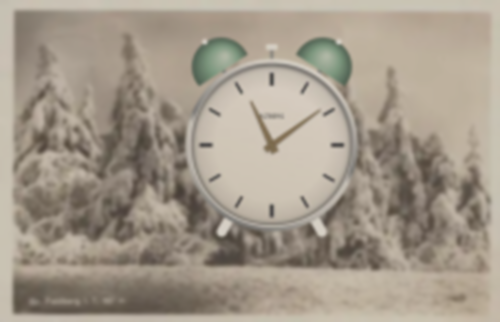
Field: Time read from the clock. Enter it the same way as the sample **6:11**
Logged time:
**11:09**
